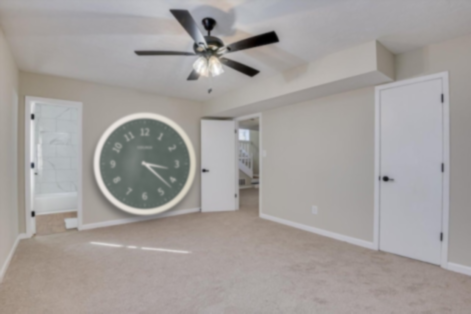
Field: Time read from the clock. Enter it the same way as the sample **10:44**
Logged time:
**3:22**
